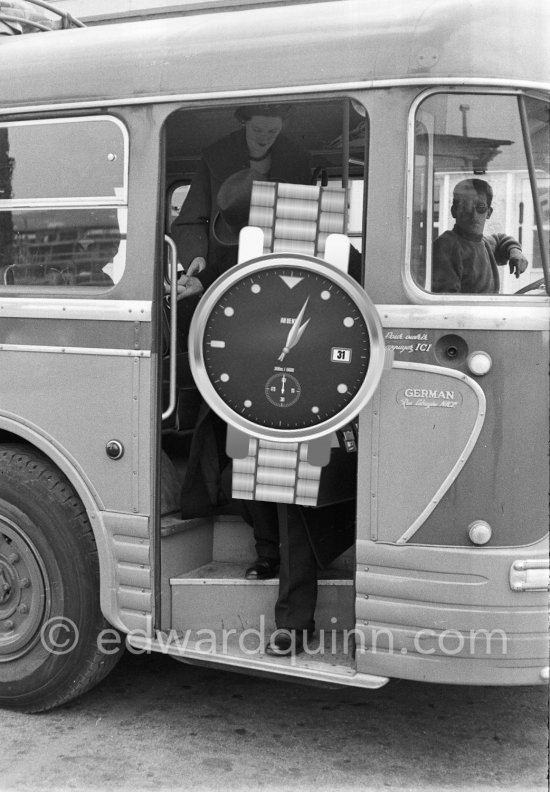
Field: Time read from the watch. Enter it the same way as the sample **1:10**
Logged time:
**1:03**
